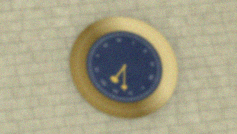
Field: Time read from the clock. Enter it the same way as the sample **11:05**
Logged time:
**7:32**
